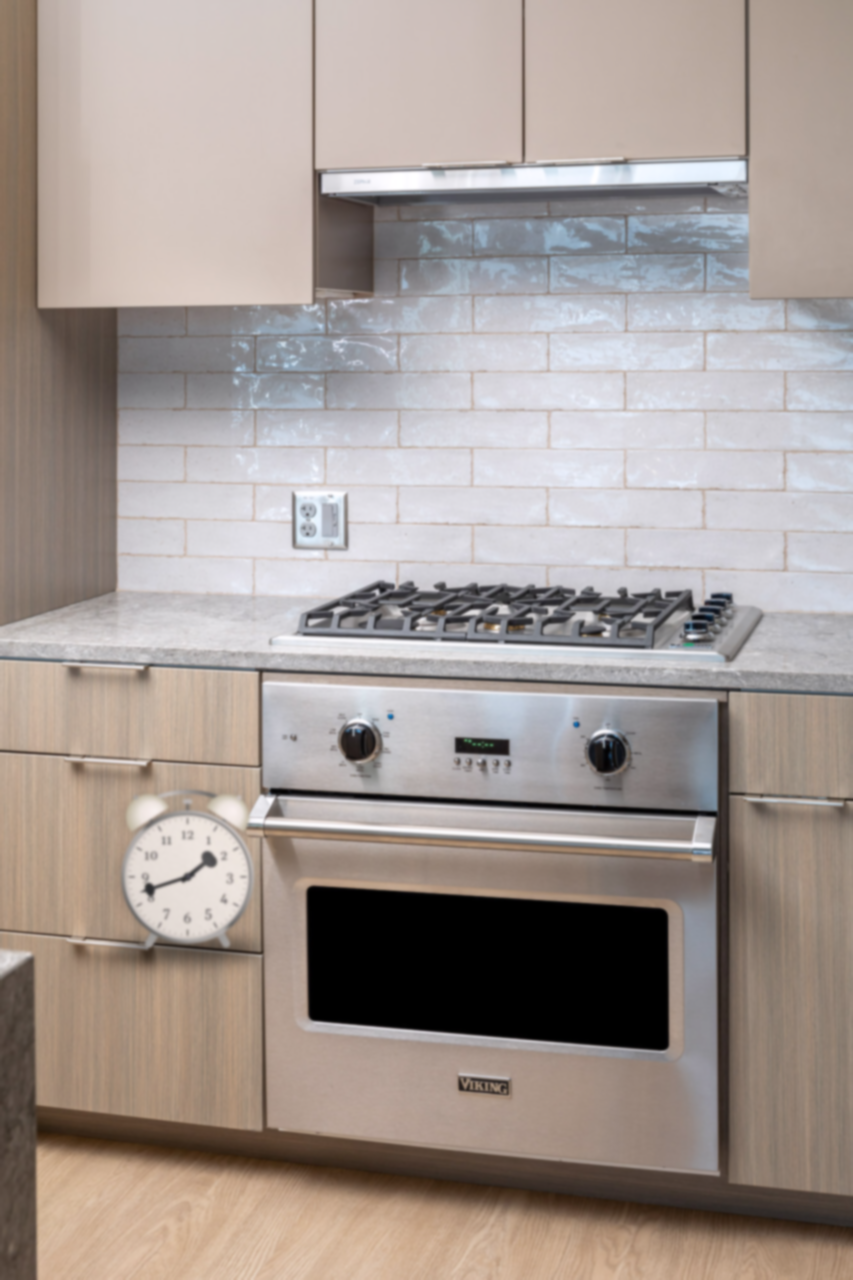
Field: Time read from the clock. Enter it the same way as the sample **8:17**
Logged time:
**1:42**
